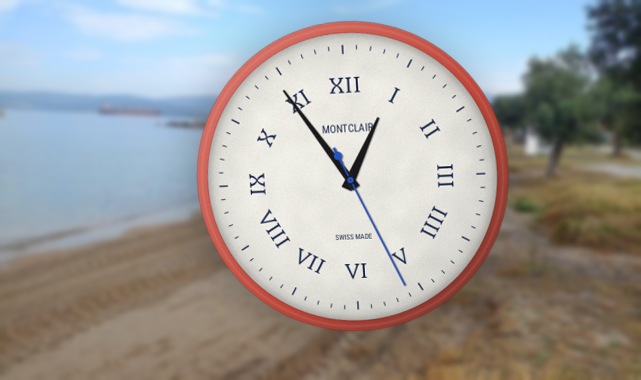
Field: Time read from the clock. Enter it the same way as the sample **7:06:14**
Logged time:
**12:54:26**
